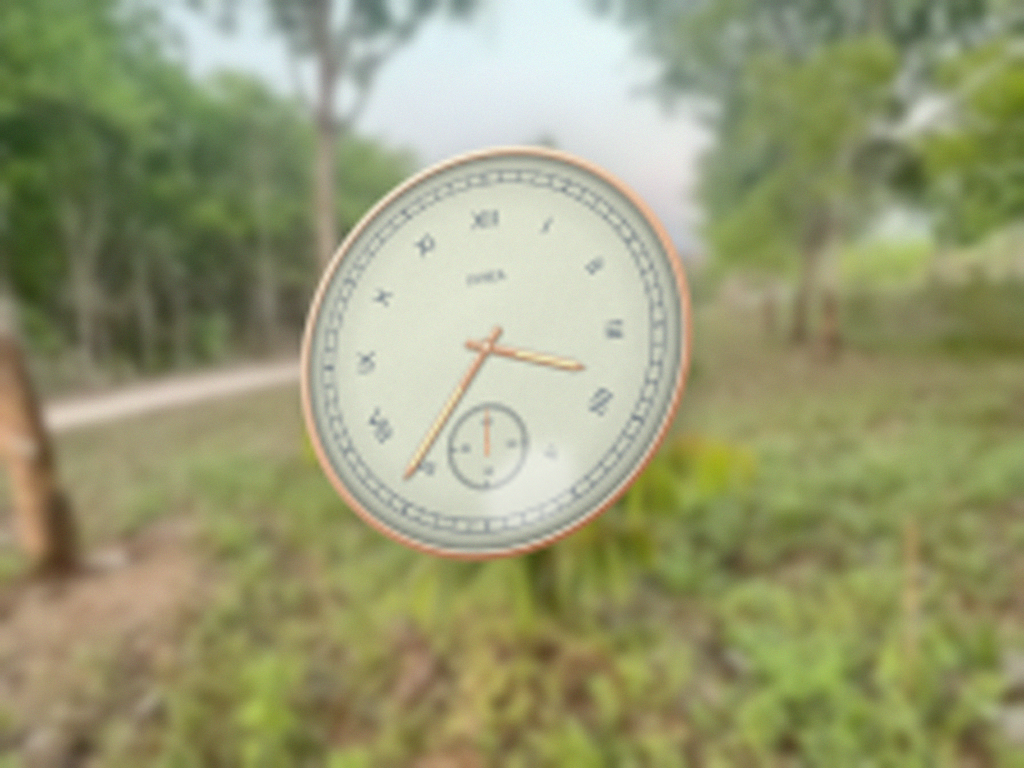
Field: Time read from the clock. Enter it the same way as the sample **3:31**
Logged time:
**3:36**
